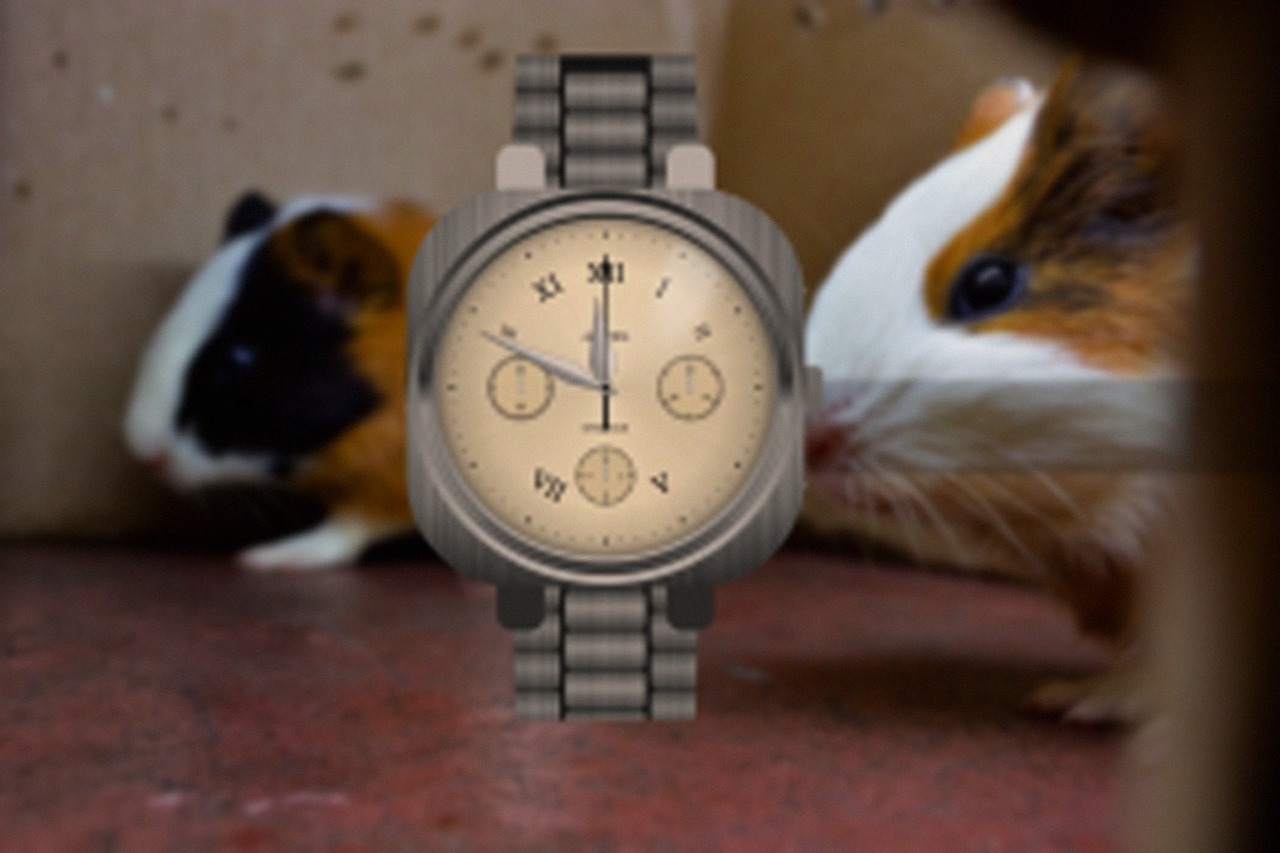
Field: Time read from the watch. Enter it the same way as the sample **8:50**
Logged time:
**11:49**
